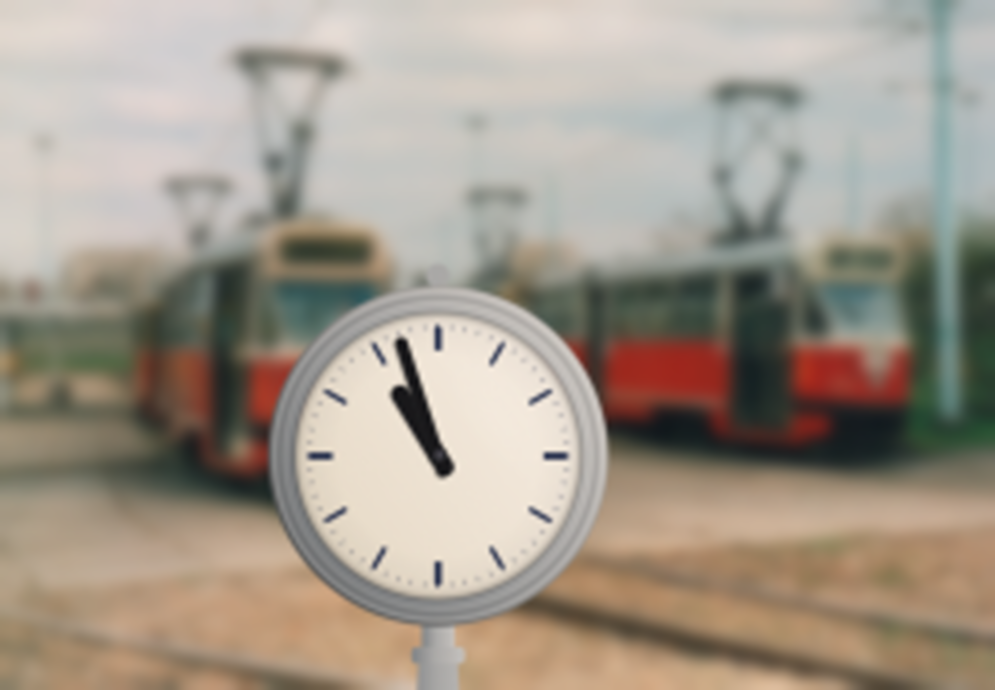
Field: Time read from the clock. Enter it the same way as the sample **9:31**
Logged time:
**10:57**
